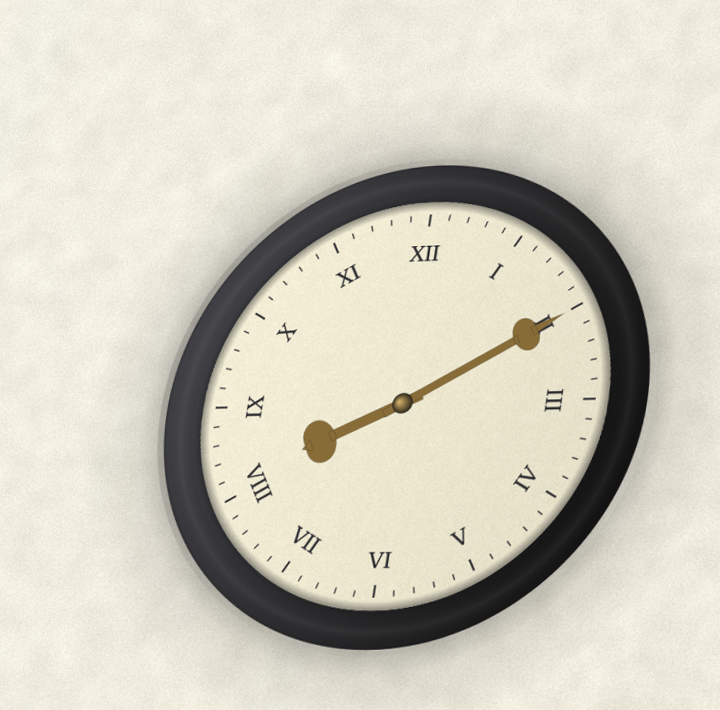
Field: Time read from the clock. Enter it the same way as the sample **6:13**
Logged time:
**8:10**
